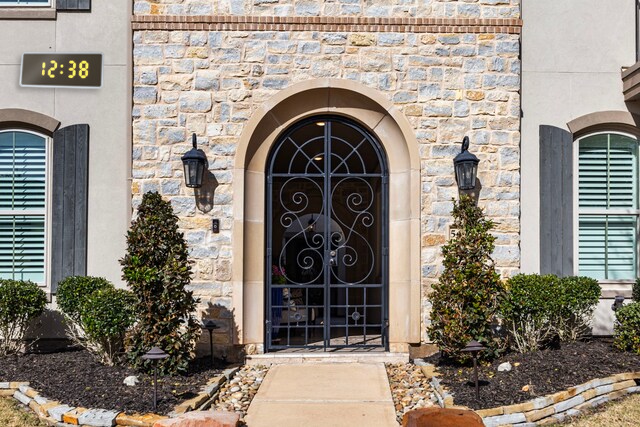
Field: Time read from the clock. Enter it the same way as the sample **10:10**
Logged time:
**12:38**
